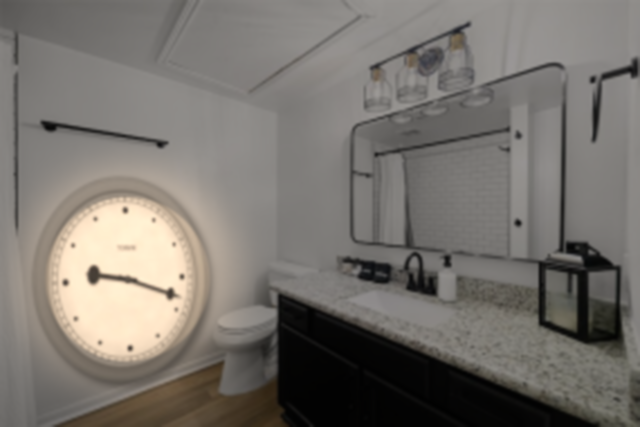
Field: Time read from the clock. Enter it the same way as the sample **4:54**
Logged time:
**9:18**
